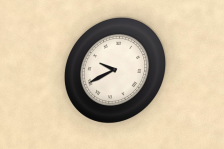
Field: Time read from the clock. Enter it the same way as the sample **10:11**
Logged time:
**9:40**
